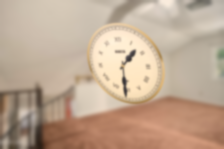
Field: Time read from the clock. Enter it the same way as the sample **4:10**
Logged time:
**1:31**
